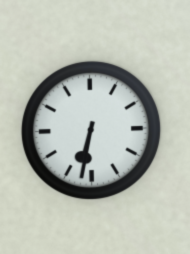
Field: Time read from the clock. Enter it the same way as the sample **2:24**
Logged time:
**6:32**
